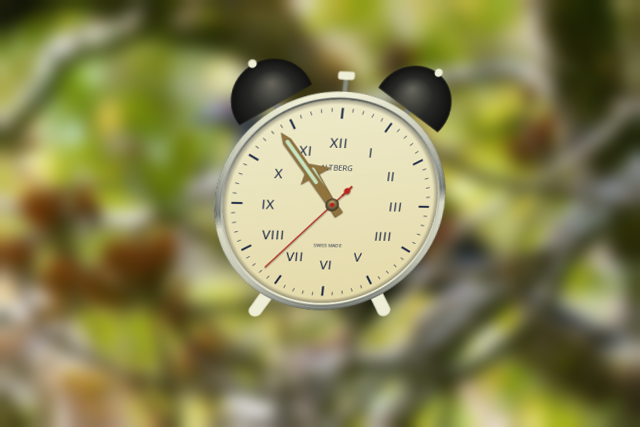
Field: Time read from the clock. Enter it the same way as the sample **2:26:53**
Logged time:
**10:53:37**
